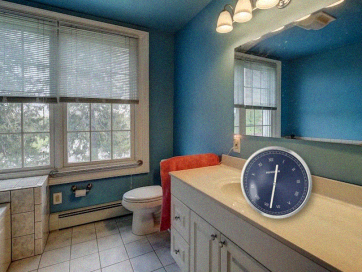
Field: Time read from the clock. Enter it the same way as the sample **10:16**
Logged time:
**12:33**
